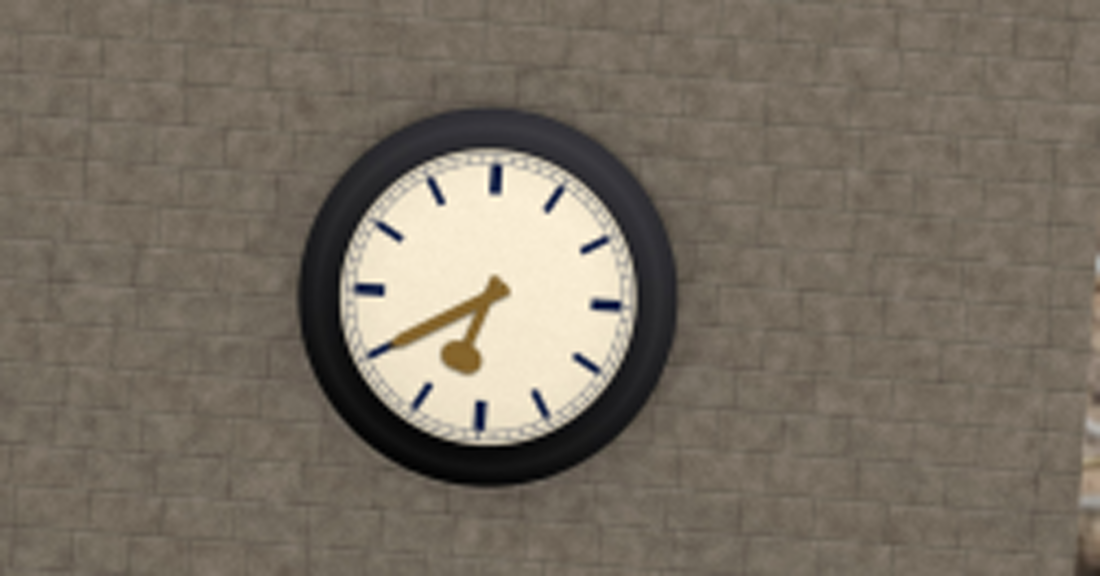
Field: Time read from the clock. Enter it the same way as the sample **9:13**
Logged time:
**6:40**
